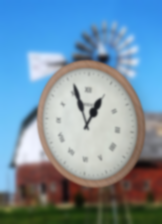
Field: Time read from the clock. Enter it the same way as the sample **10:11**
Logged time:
**12:56**
